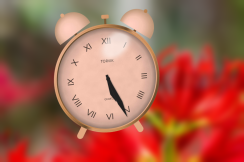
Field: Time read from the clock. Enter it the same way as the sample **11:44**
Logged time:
**5:26**
